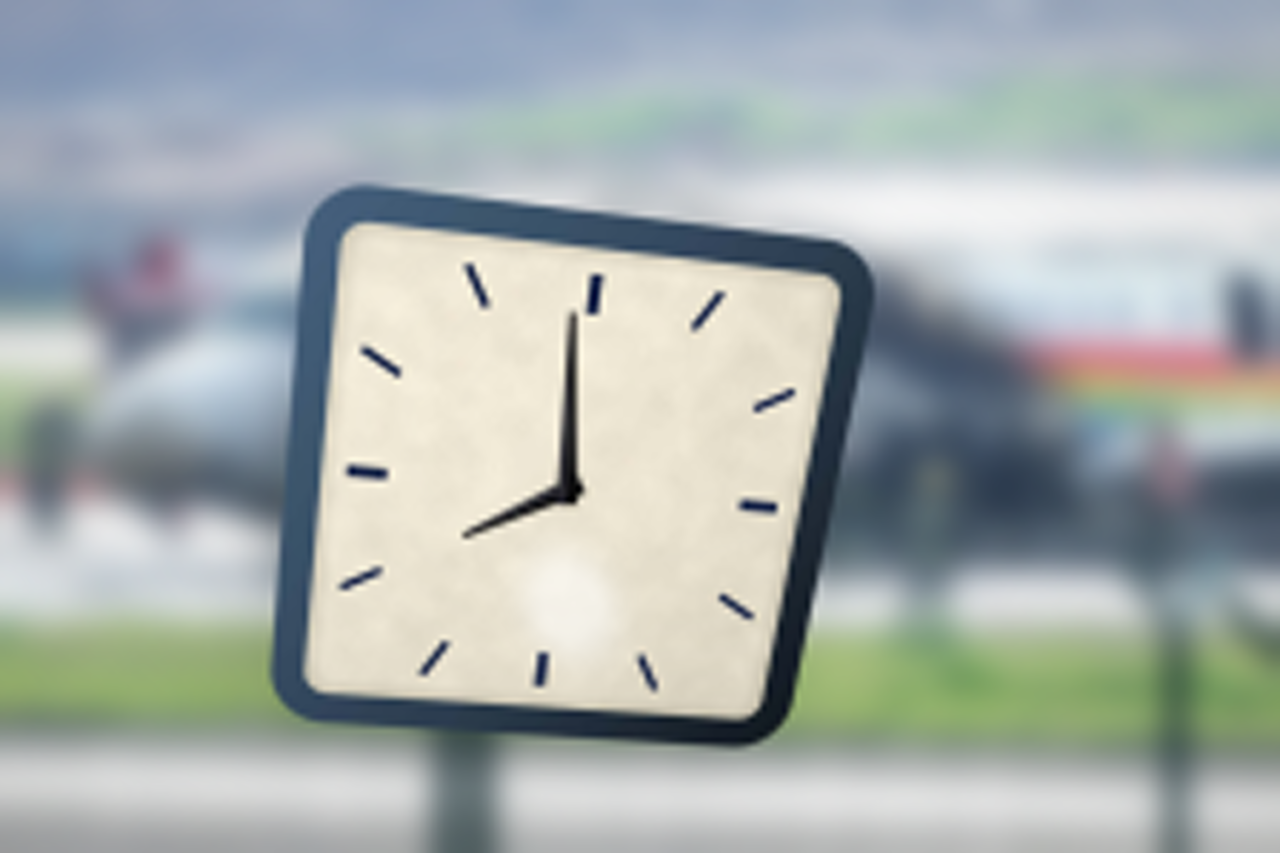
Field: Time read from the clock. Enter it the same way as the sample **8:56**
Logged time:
**7:59**
